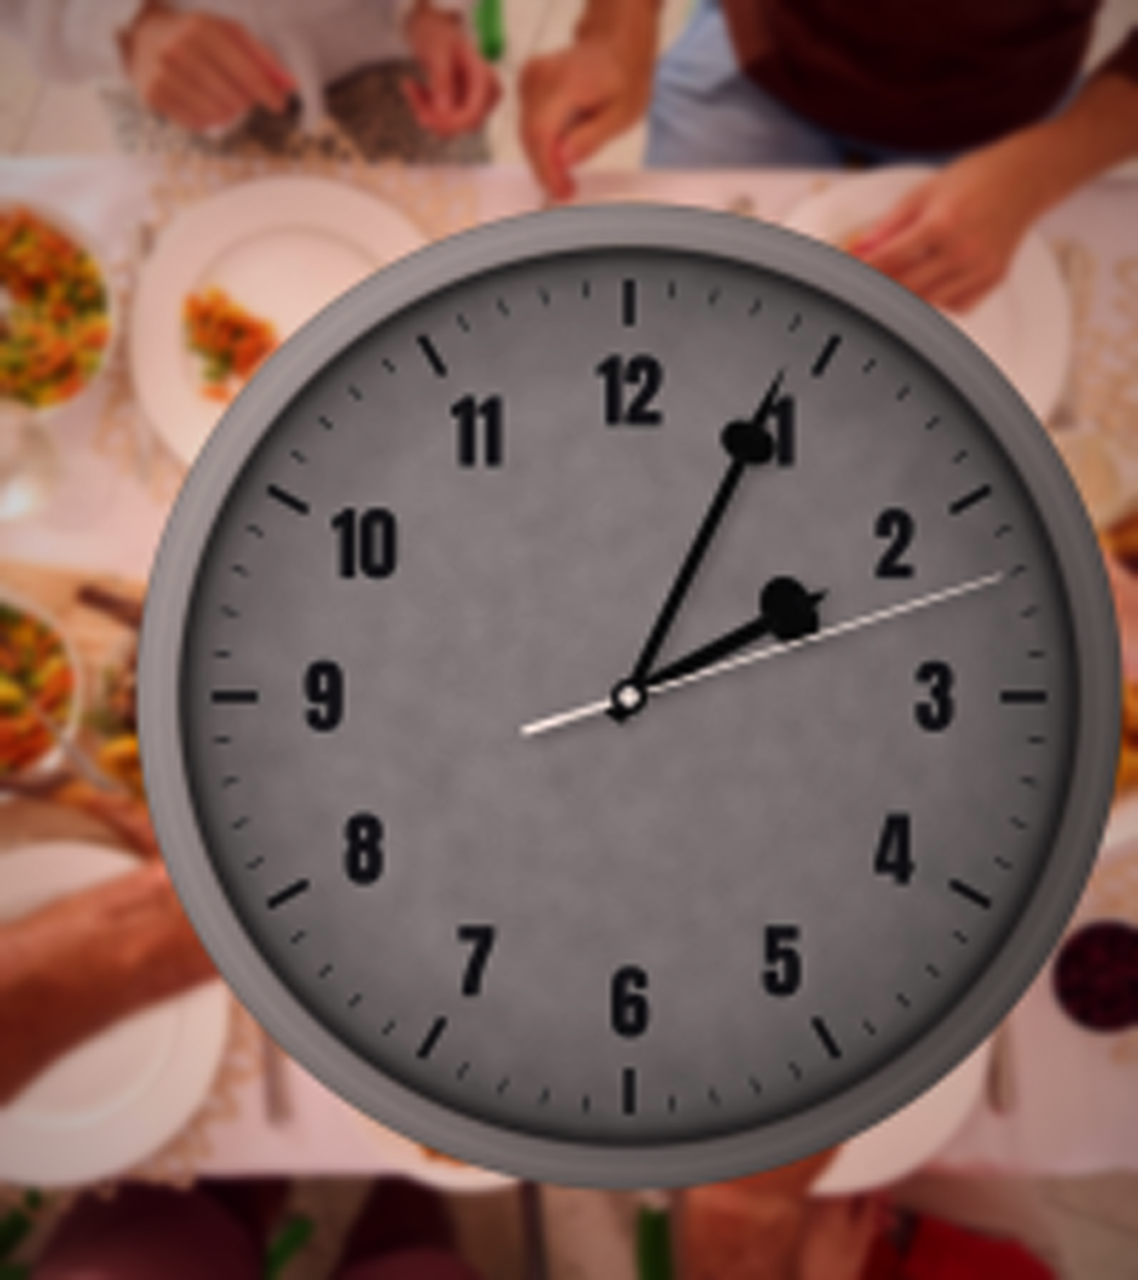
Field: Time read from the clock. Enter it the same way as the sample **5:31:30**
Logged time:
**2:04:12**
